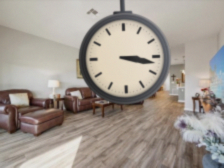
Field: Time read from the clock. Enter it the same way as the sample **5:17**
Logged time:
**3:17**
